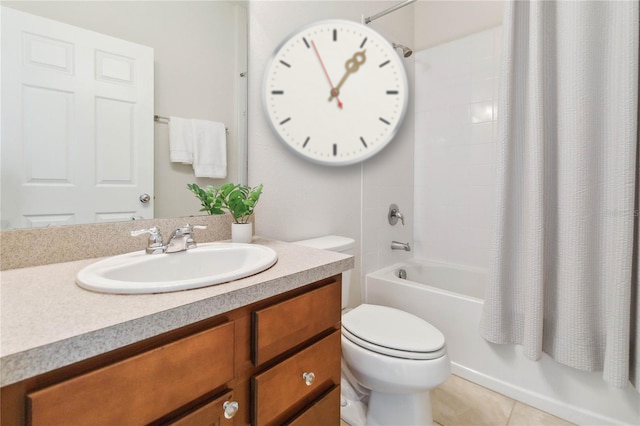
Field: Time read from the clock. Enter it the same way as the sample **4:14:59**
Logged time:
**1:05:56**
